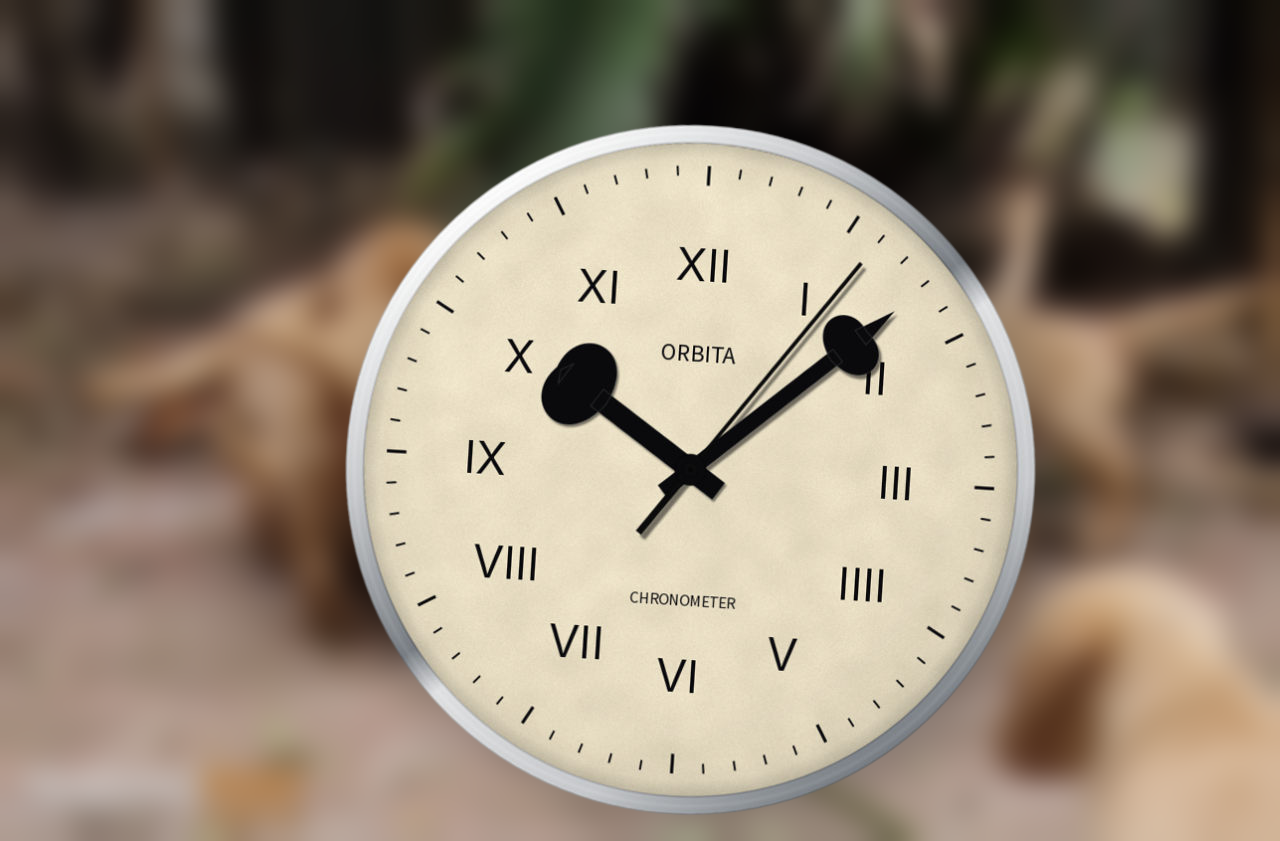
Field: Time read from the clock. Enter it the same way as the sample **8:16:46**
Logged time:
**10:08:06**
